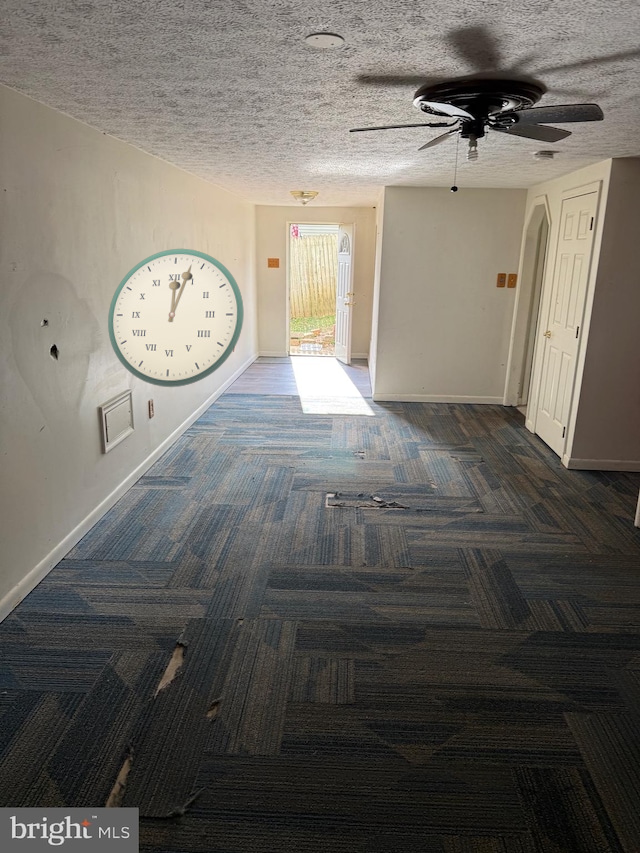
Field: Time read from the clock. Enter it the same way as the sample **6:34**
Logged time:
**12:03**
